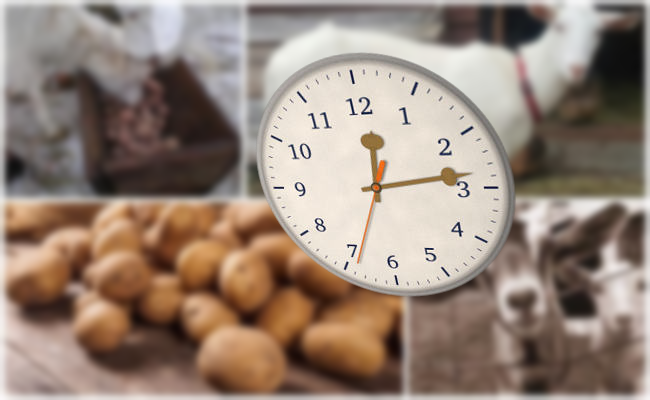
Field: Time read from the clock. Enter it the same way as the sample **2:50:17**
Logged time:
**12:13:34**
